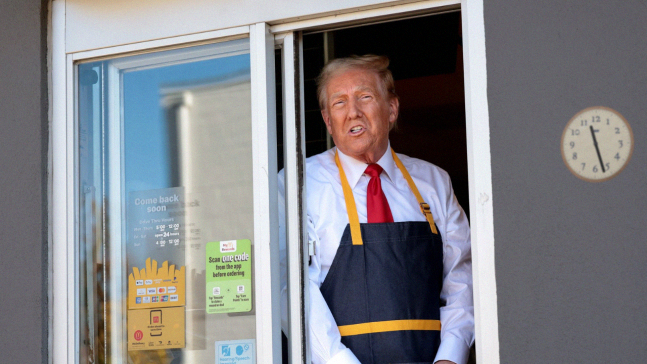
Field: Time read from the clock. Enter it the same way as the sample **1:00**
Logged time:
**11:27**
